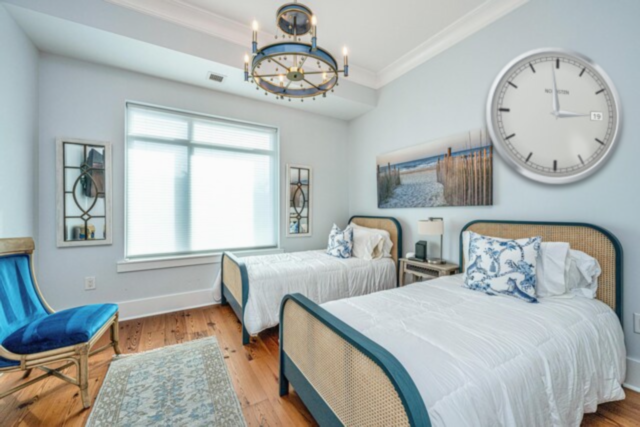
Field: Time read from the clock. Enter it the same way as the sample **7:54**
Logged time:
**2:59**
